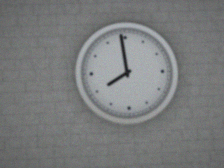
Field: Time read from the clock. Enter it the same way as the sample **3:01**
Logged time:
**7:59**
